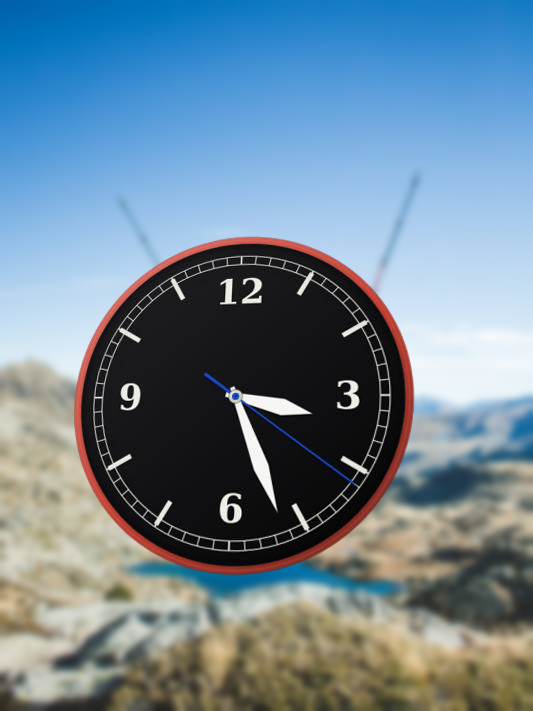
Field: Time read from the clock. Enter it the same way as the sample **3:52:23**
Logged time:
**3:26:21**
